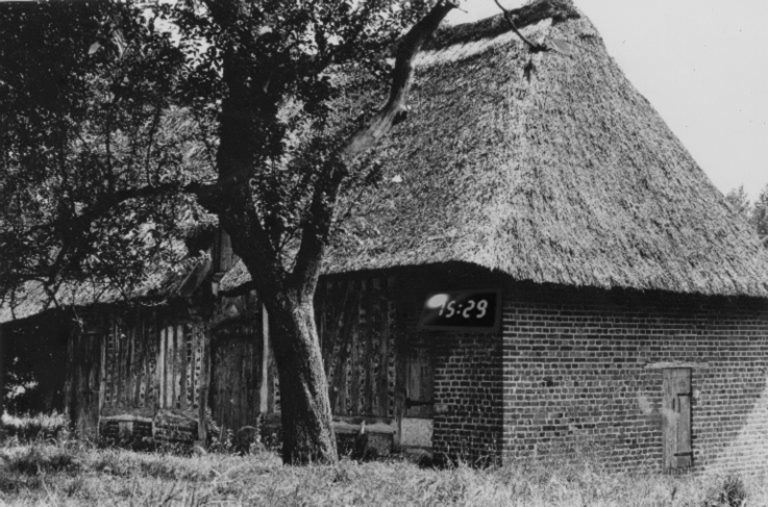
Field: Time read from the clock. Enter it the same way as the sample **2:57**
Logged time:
**15:29**
